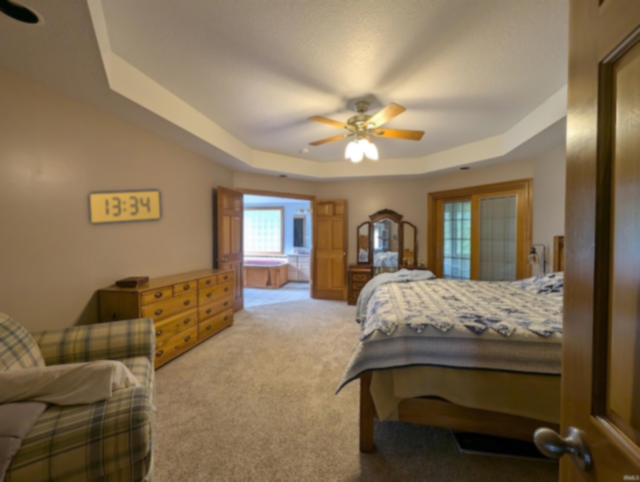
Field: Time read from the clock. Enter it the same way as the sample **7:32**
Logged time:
**13:34**
